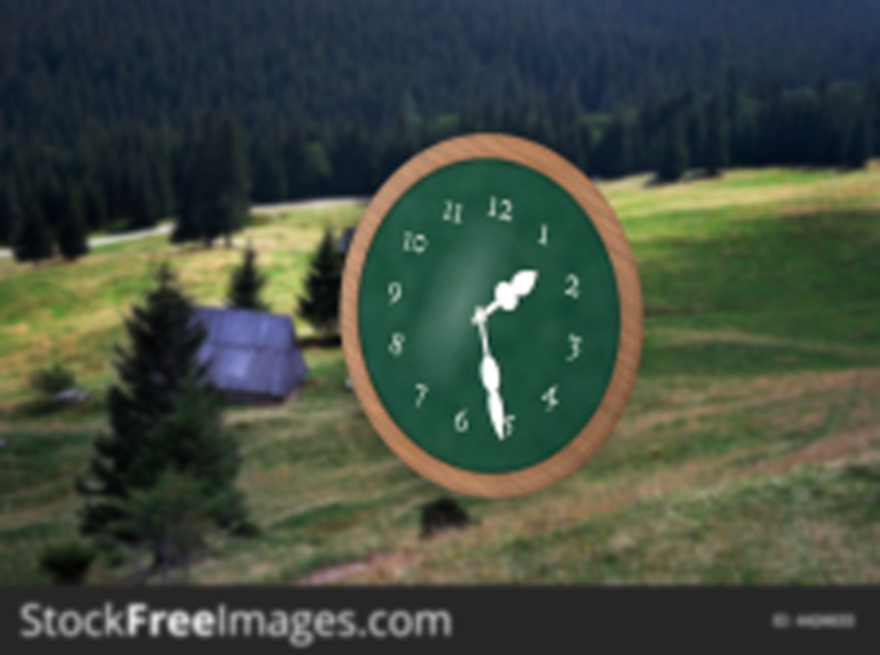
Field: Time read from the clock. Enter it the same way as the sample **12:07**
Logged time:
**1:26**
